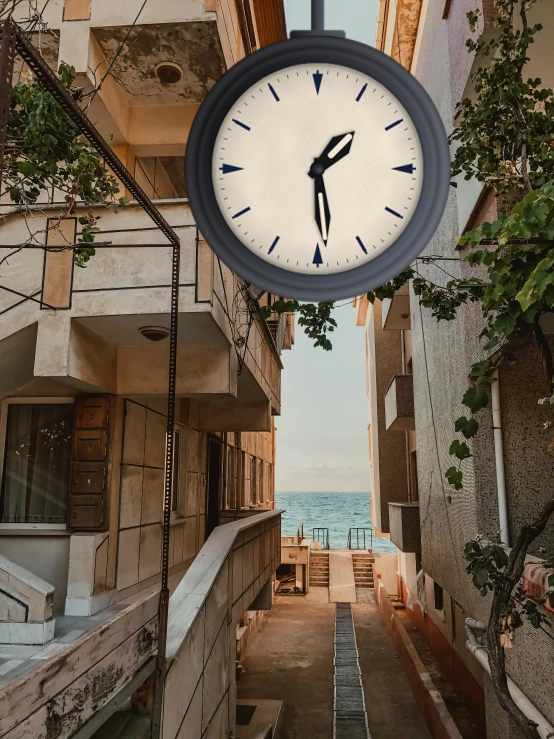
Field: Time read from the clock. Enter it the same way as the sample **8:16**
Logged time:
**1:29**
